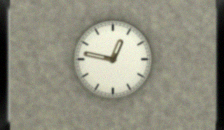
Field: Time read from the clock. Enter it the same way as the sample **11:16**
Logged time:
**12:47**
